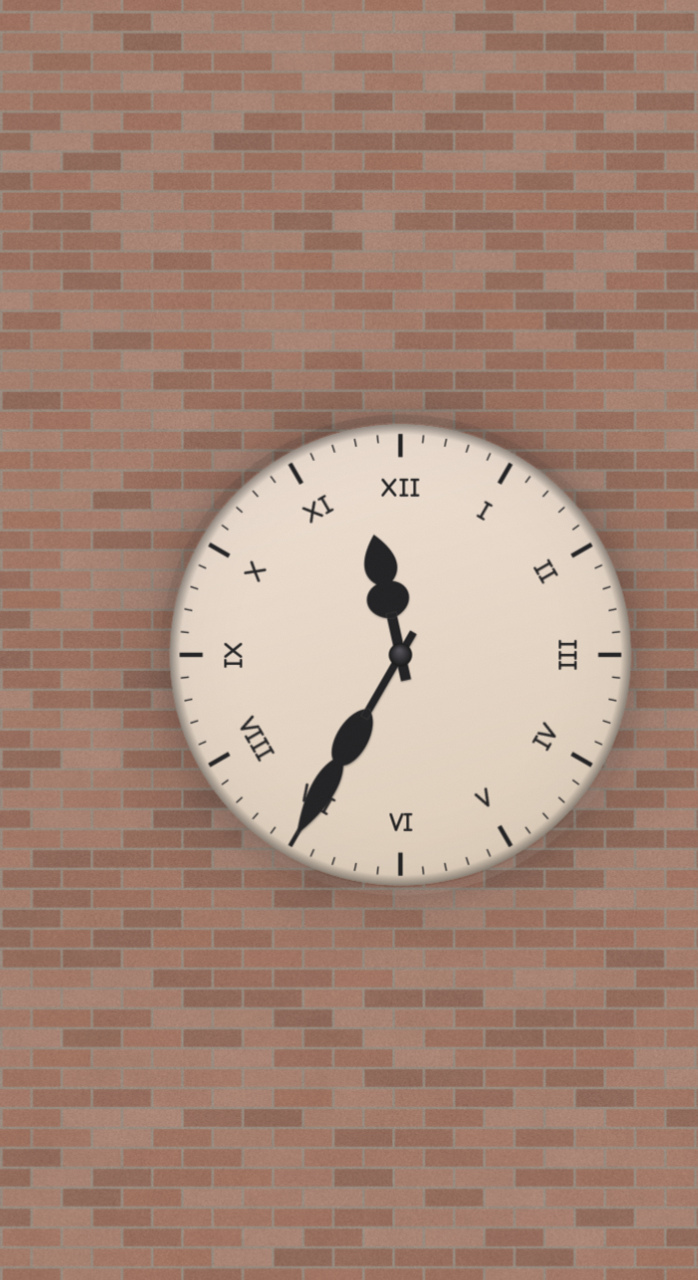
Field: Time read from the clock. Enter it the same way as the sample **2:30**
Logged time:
**11:35**
